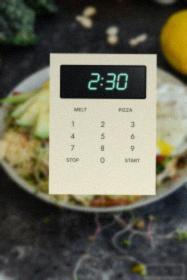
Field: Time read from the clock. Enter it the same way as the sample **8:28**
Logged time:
**2:30**
